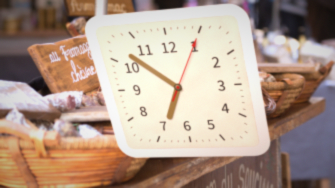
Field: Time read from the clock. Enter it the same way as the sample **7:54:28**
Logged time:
**6:52:05**
